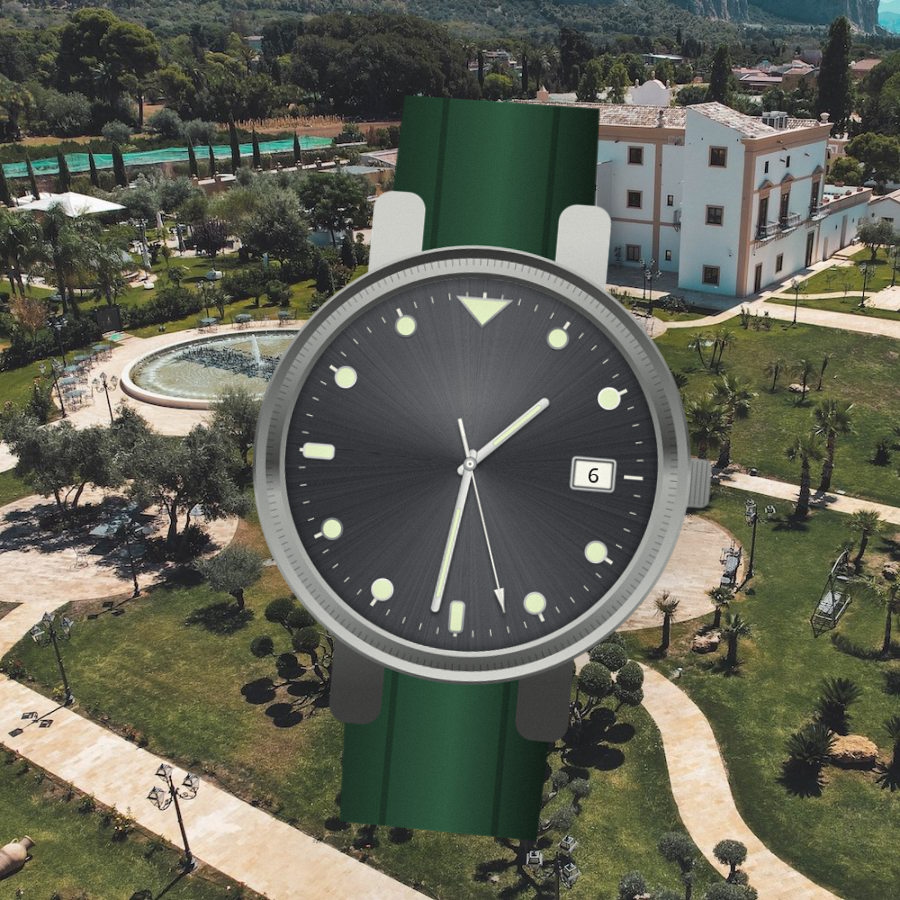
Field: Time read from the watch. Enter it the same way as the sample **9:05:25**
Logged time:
**1:31:27**
